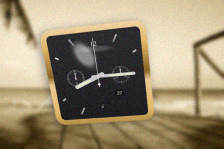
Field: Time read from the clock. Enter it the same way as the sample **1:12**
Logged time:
**8:15**
